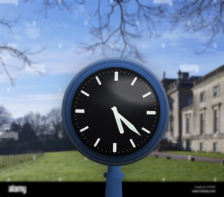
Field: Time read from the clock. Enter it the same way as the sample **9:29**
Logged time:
**5:22**
